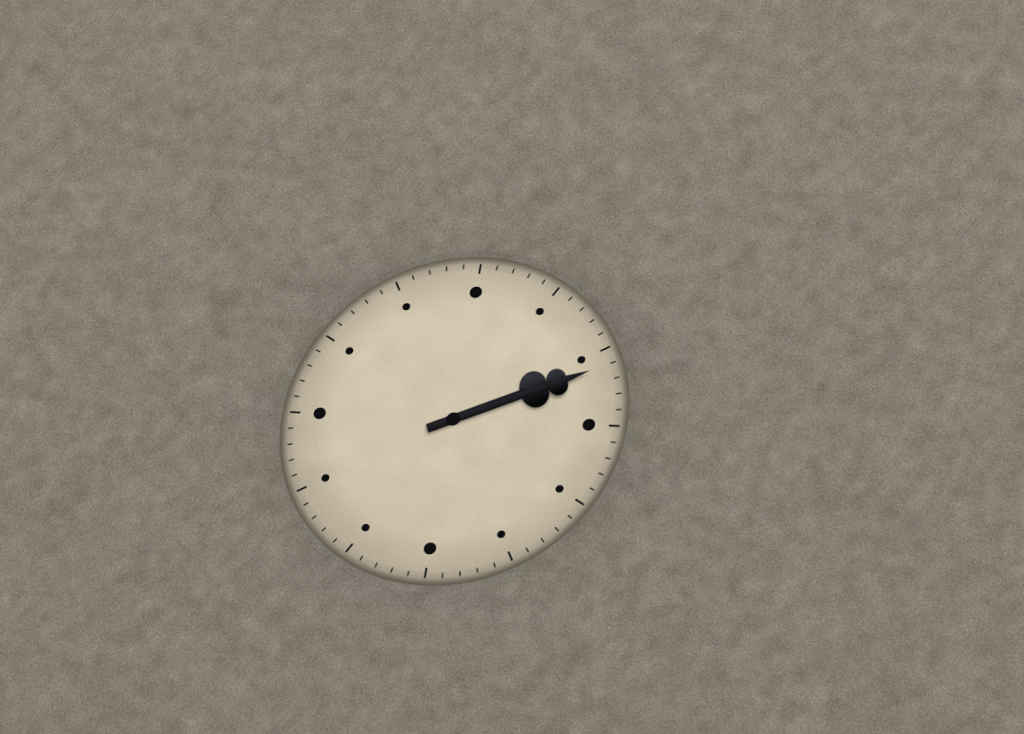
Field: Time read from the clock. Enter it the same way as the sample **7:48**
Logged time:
**2:11**
